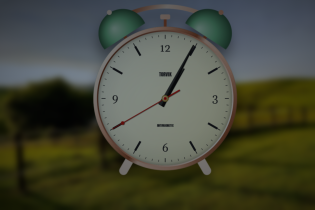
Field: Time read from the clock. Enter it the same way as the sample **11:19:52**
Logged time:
**1:04:40**
